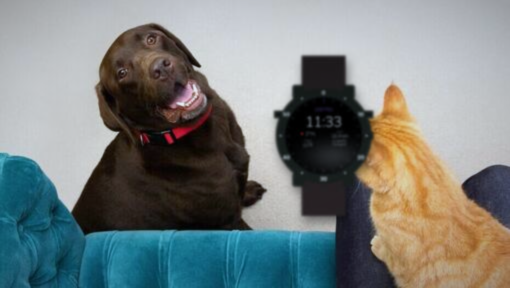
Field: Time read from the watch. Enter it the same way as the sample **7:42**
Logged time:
**11:33**
